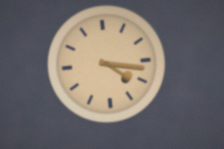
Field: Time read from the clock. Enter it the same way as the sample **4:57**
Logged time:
**4:17**
